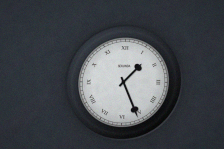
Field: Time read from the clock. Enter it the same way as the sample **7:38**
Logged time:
**1:26**
